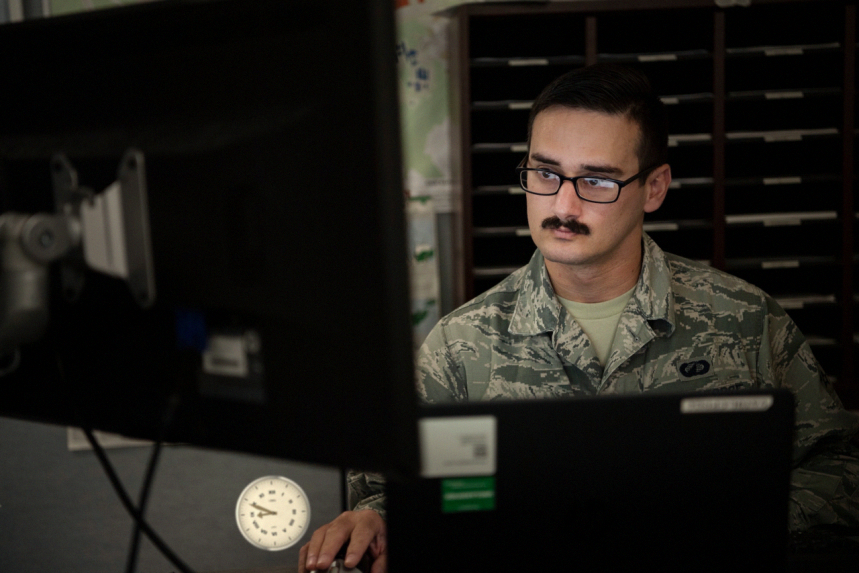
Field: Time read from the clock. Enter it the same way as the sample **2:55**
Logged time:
**8:49**
